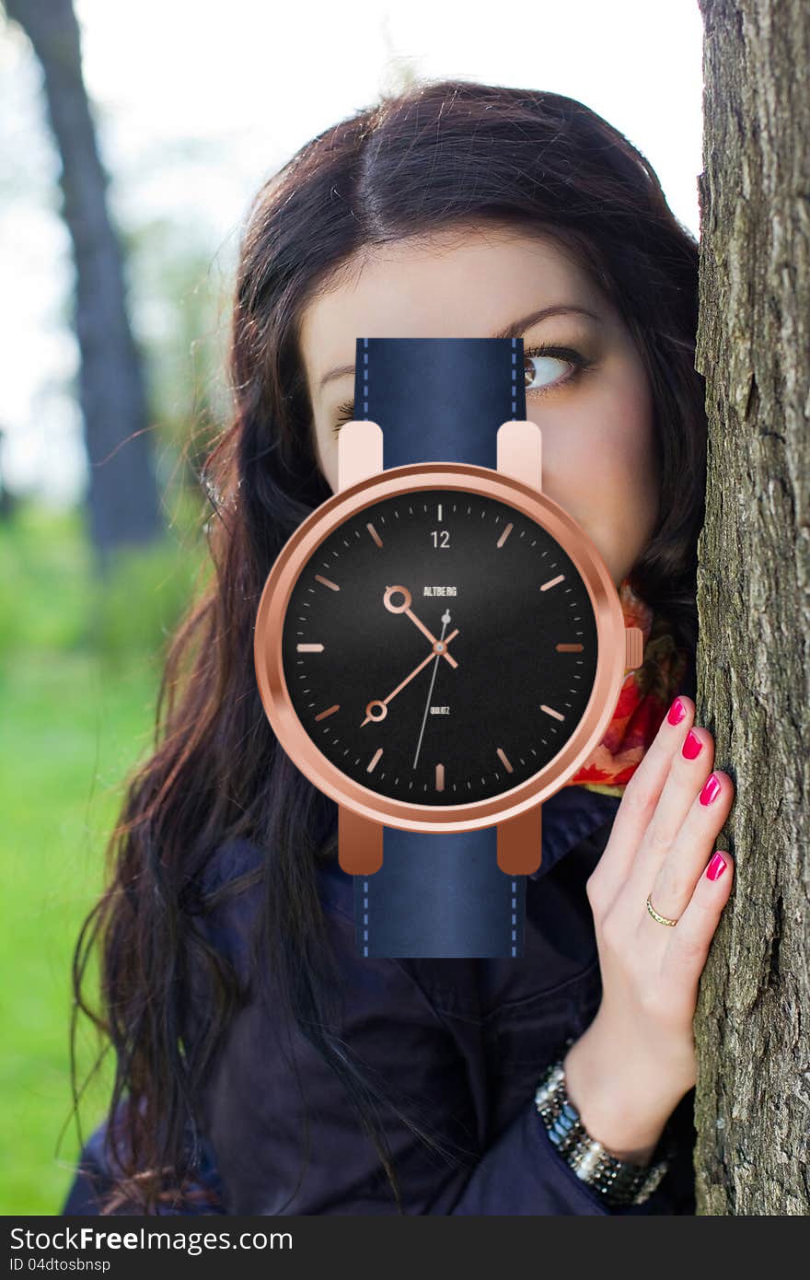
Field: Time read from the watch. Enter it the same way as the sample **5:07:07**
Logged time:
**10:37:32**
